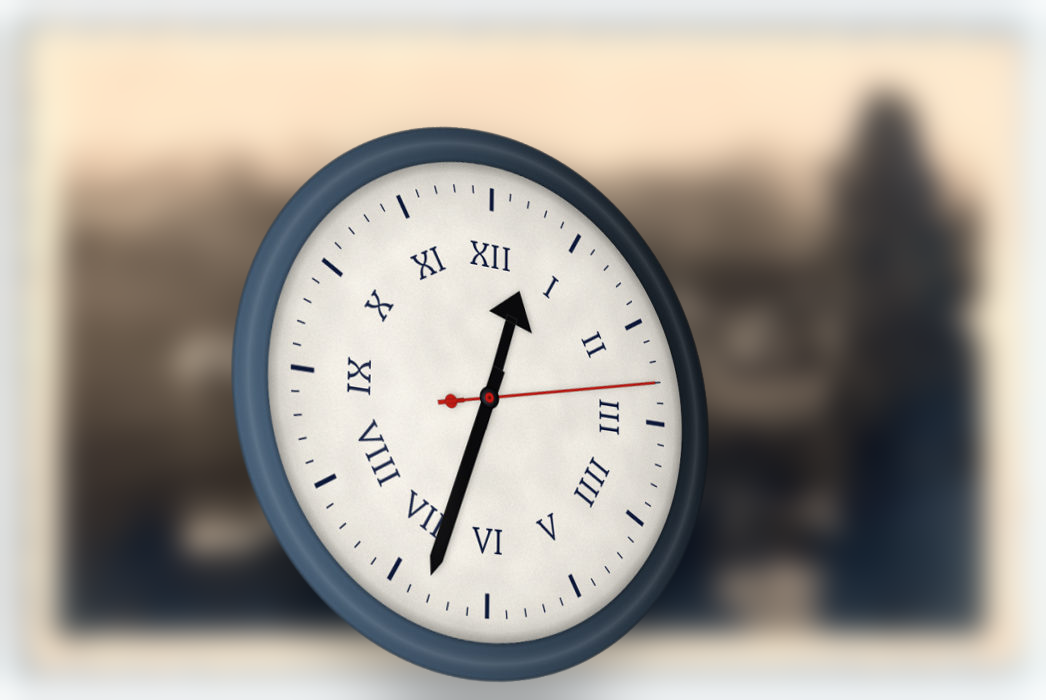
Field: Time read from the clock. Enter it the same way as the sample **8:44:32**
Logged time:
**12:33:13**
